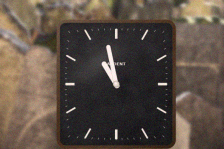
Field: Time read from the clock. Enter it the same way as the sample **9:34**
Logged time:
**10:58**
